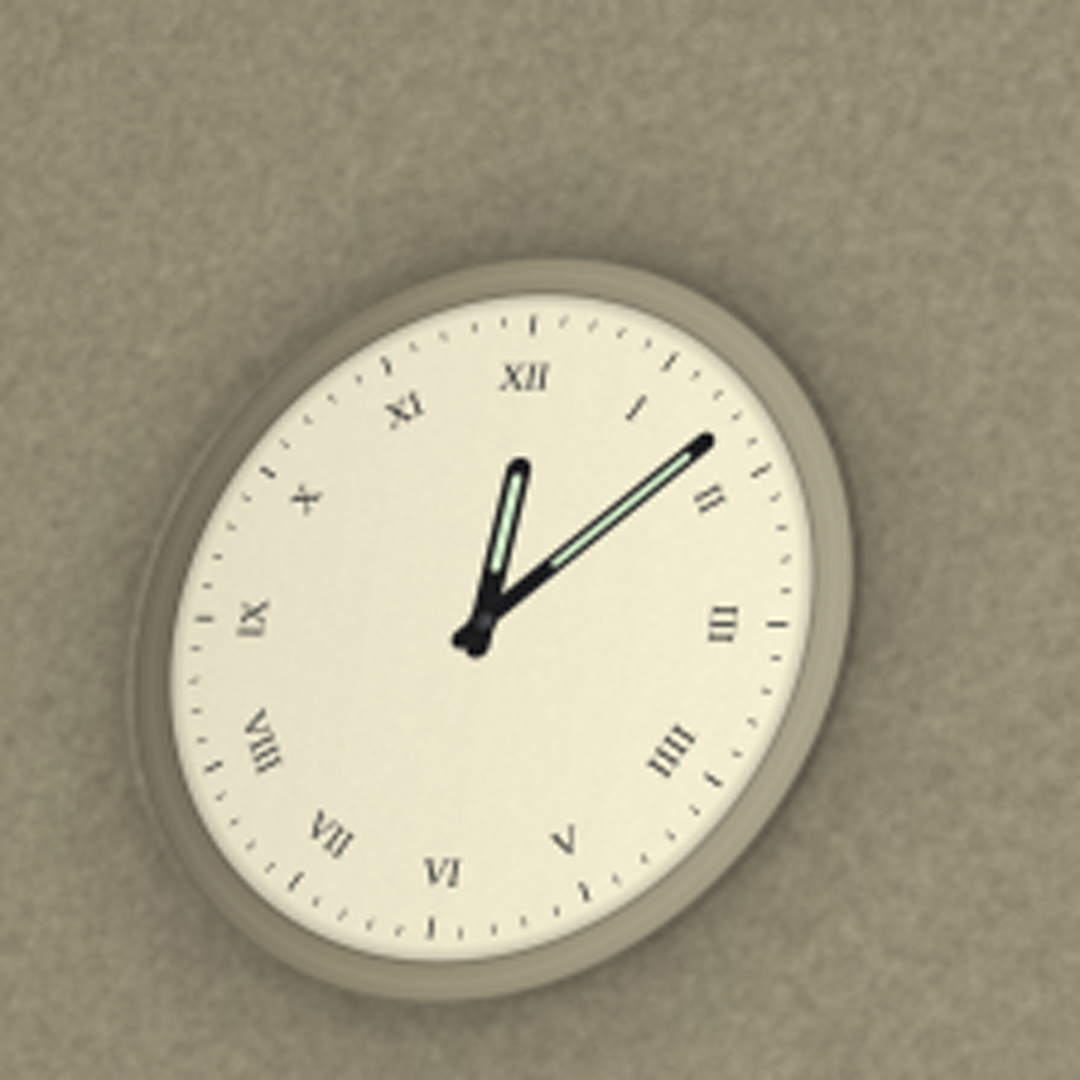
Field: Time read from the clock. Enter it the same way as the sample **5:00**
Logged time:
**12:08**
